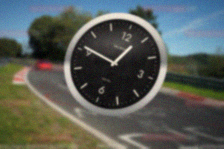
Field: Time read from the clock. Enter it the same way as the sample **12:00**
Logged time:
**12:46**
